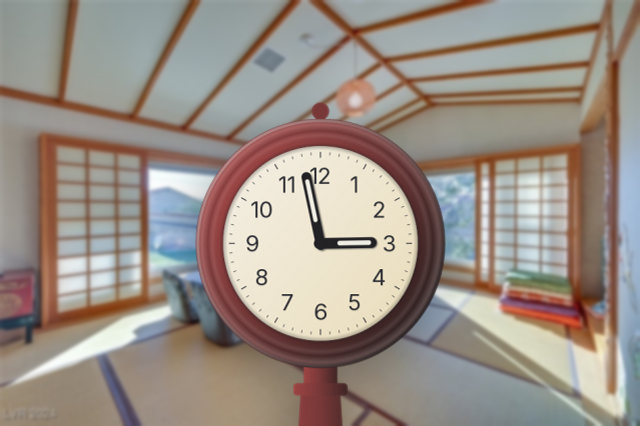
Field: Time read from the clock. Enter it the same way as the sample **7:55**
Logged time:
**2:58**
